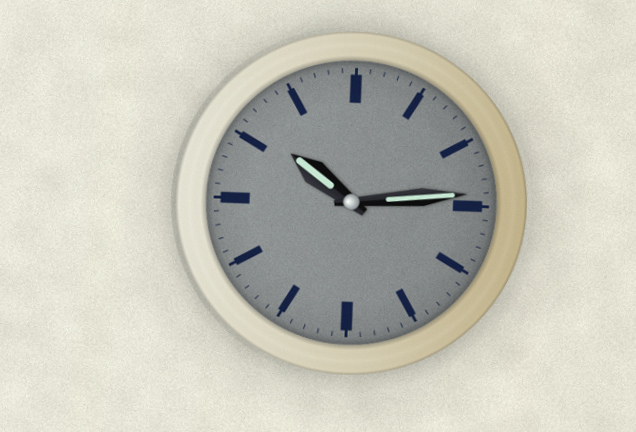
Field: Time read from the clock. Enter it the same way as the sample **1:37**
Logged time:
**10:14**
